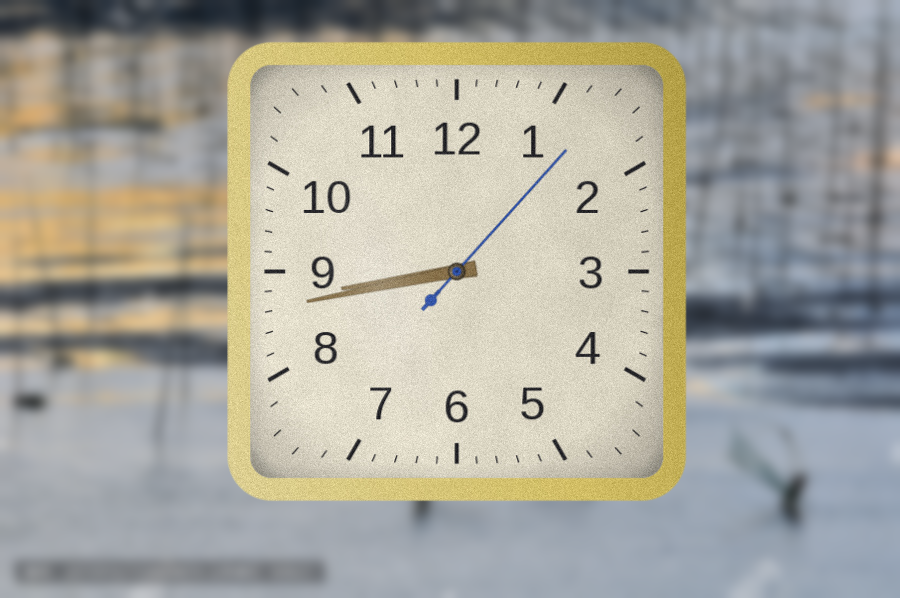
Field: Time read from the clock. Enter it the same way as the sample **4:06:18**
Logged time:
**8:43:07**
